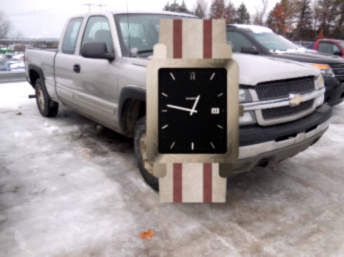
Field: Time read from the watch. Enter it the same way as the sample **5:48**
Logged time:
**12:47**
